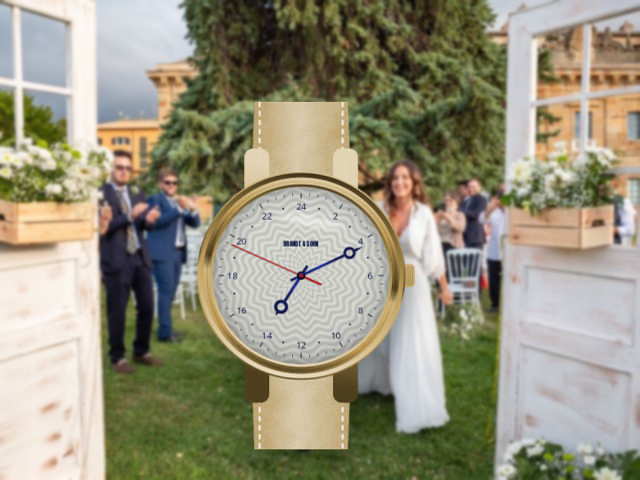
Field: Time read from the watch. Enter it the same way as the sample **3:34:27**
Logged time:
**14:10:49**
